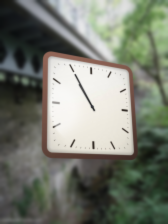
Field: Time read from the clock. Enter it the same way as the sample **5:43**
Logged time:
**10:55**
